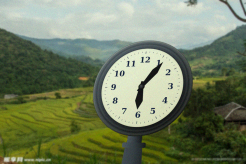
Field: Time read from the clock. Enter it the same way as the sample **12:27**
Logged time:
**6:06**
